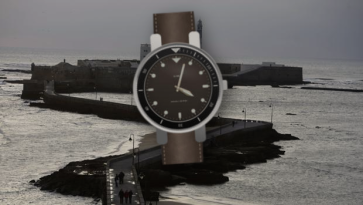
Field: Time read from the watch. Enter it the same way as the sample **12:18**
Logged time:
**4:03**
